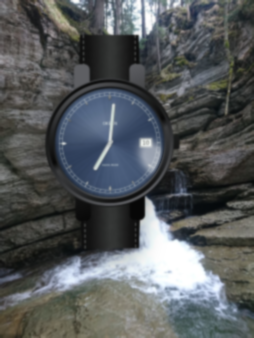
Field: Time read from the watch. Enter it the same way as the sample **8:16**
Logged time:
**7:01**
